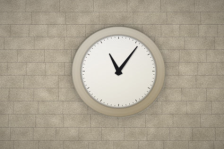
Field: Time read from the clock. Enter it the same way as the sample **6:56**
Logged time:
**11:06**
